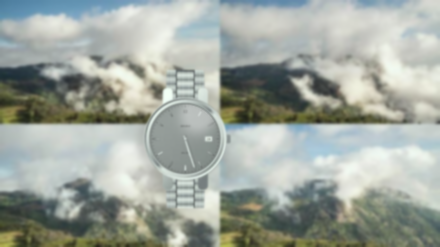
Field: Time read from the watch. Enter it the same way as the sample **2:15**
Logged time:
**5:27**
